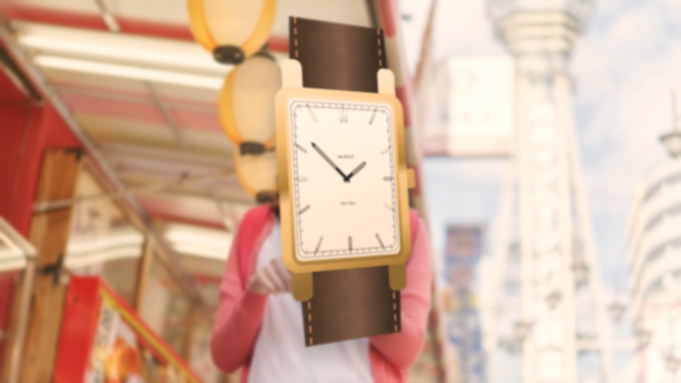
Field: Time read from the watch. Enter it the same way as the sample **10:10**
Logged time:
**1:52**
